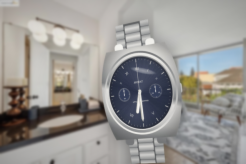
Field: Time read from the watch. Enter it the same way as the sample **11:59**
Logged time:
**6:30**
